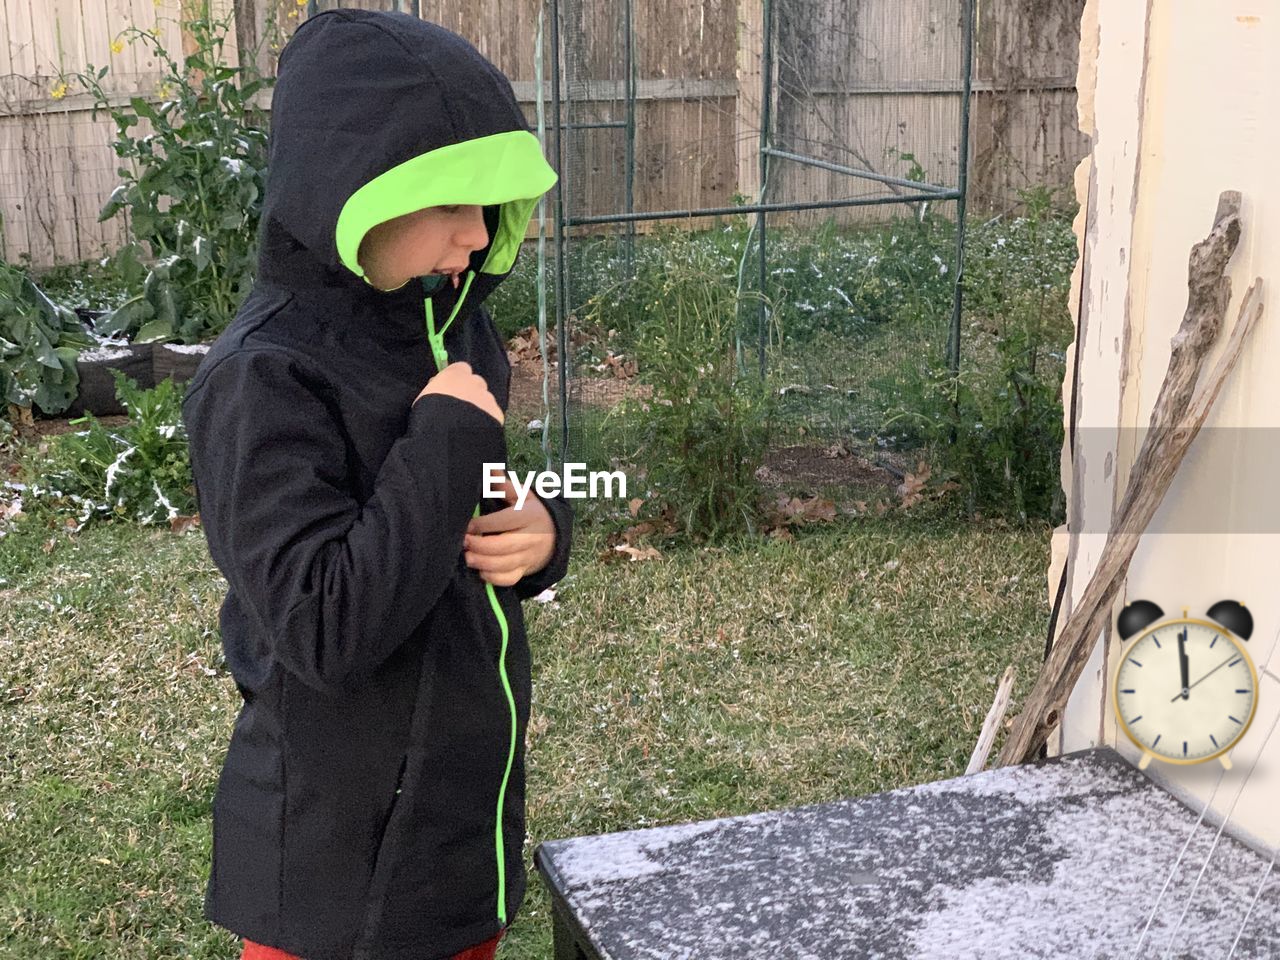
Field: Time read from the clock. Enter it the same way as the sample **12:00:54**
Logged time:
**11:59:09**
